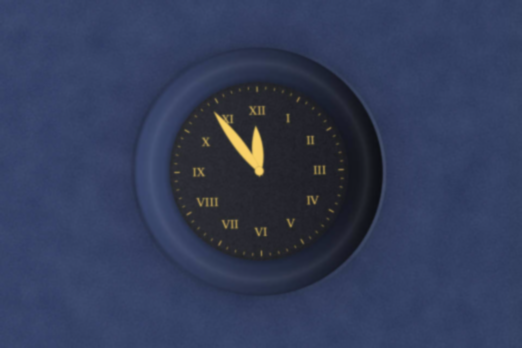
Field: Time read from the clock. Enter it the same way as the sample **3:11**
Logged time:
**11:54**
